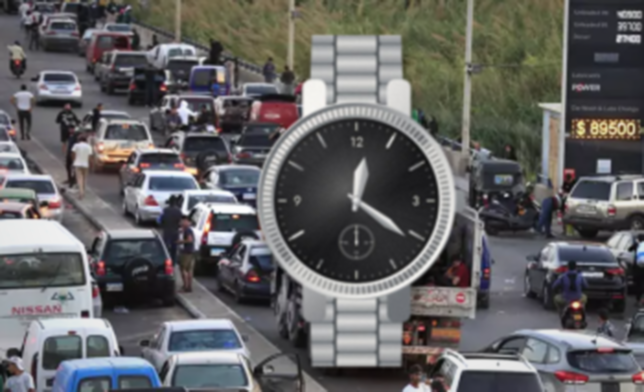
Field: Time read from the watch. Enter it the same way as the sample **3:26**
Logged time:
**12:21**
